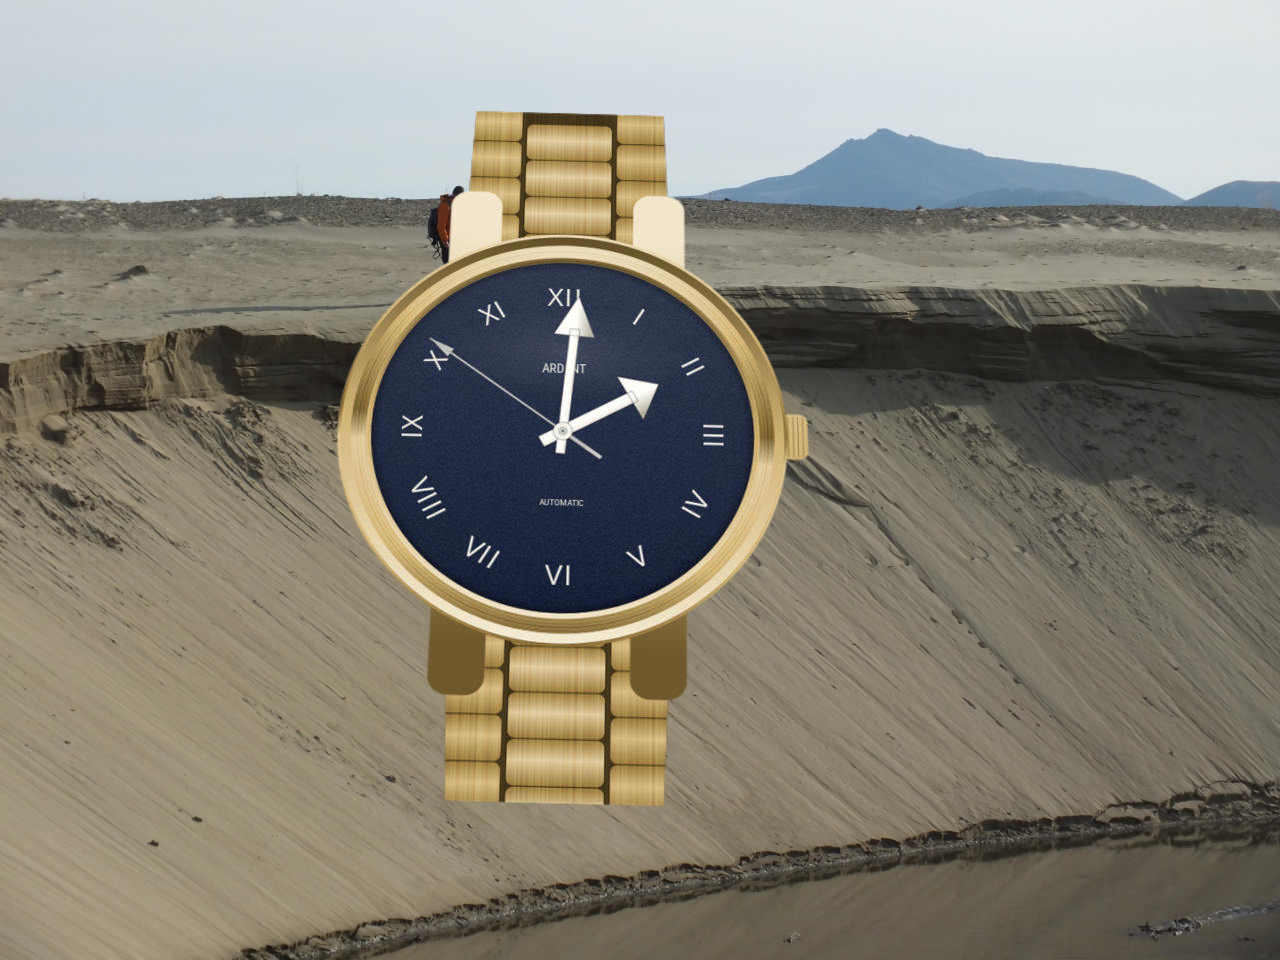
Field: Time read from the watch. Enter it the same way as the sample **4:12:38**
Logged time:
**2:00:51**
